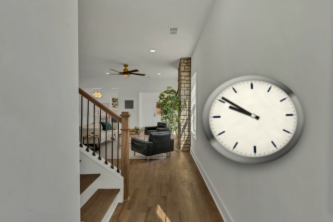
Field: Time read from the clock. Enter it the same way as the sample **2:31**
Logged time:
**9:51**
